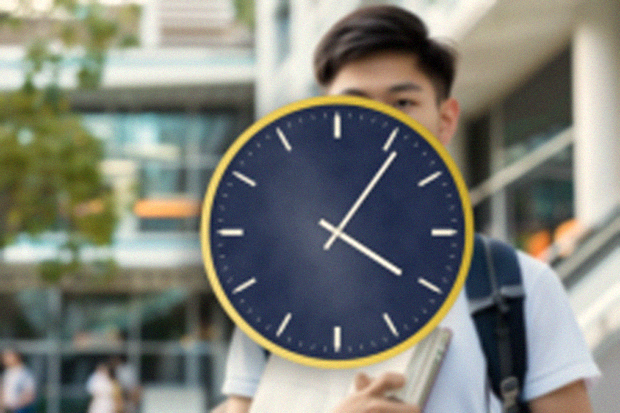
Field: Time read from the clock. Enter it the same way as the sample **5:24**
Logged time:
**4:06**
